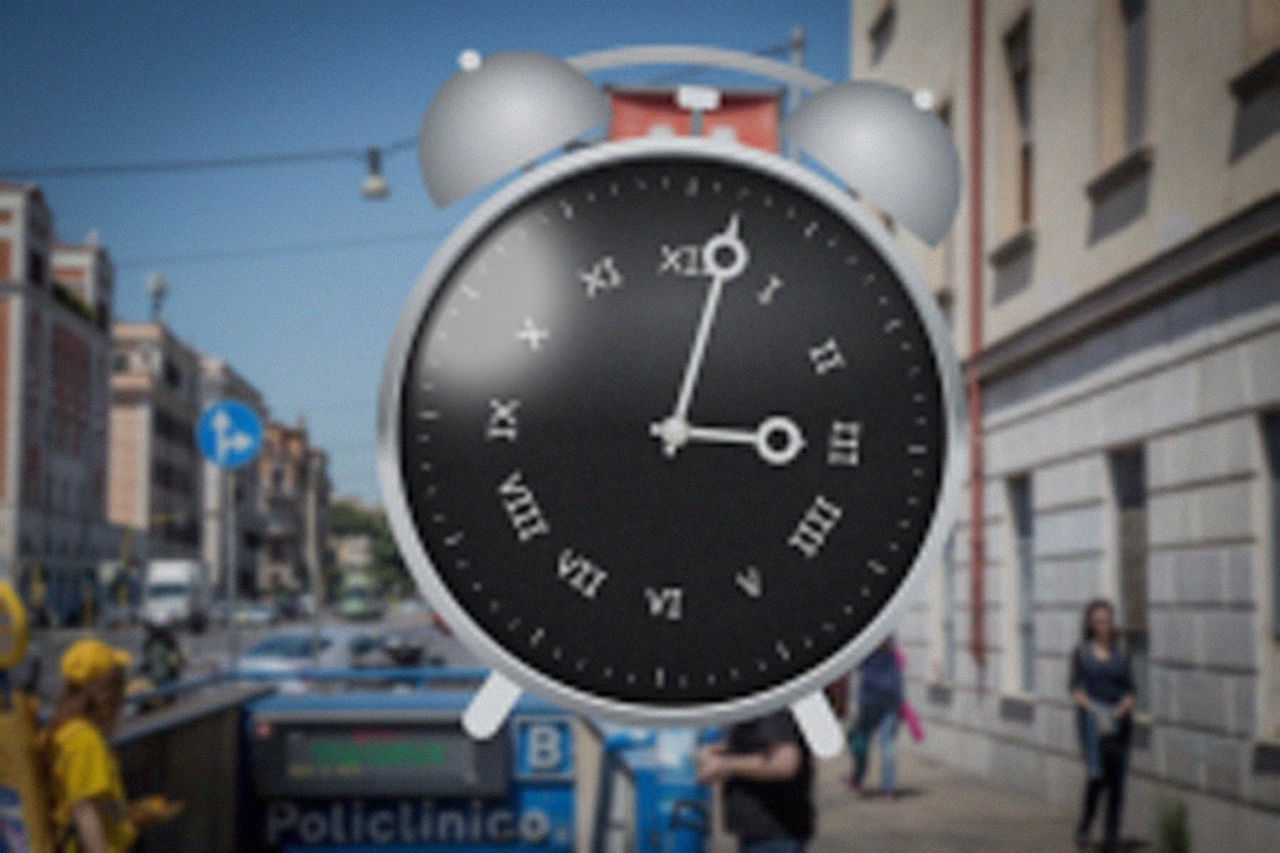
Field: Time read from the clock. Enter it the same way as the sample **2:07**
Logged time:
**3:02**
